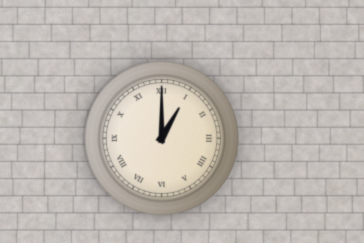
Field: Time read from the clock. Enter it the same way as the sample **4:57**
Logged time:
**1:00**
